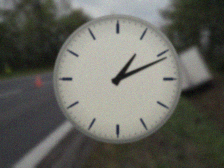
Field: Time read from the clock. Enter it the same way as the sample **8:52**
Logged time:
**1:11**
